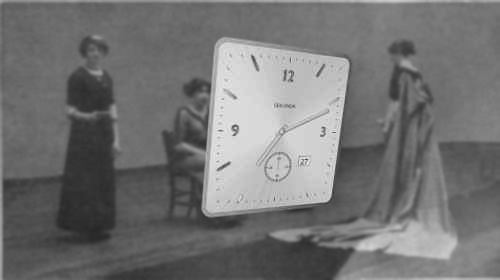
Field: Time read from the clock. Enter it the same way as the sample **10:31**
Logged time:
**7:11**
